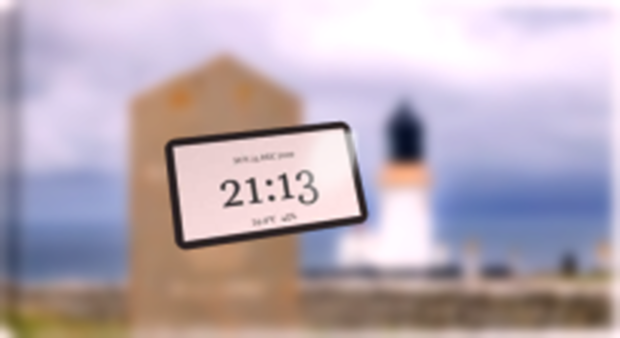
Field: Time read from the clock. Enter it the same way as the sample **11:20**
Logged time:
**21:13**
